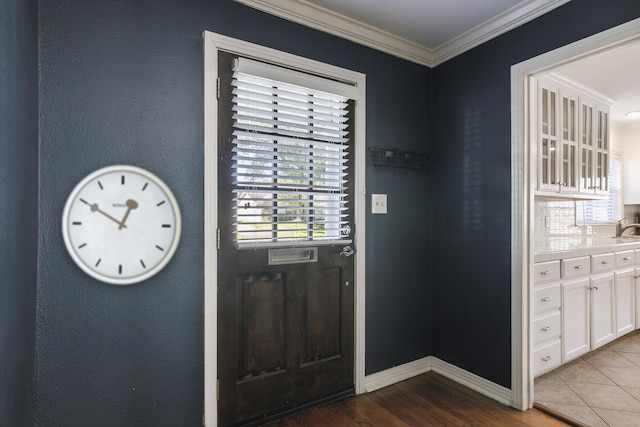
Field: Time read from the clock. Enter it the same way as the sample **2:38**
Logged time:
**12:50**
